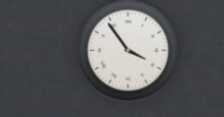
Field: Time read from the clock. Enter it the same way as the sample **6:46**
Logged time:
**3:54**
